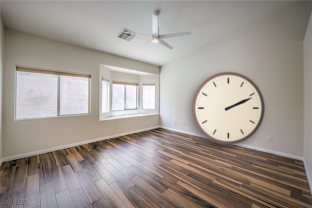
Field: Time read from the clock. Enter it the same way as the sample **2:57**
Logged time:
**2:11**
